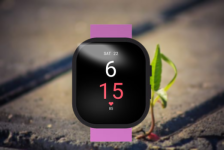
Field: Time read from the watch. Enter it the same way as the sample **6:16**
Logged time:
**6:15**
